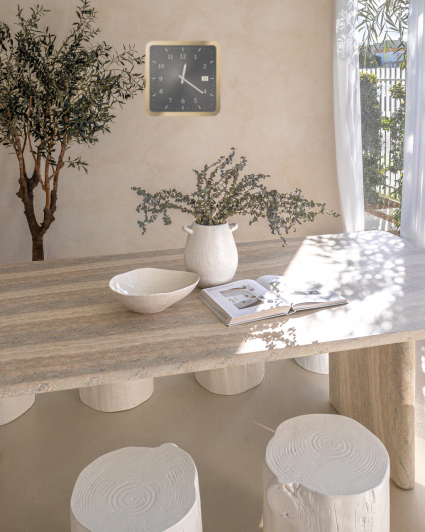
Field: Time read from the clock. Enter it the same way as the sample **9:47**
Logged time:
**12:21**
